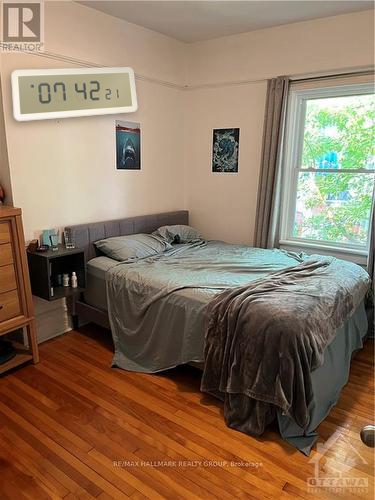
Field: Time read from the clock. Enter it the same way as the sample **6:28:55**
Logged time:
**7:42:21**
